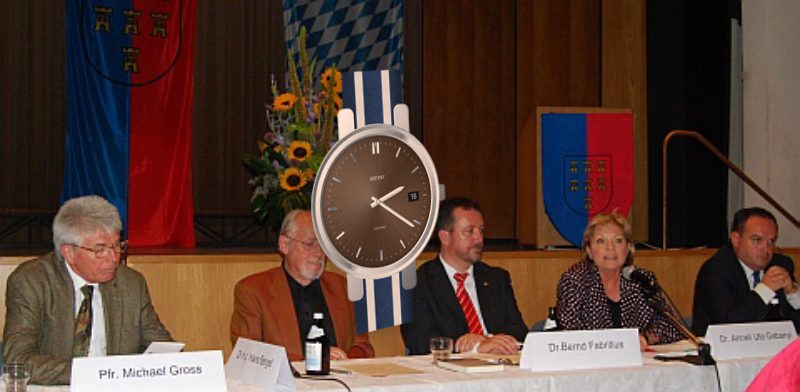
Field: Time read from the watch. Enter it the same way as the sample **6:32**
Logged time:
**2:21**
